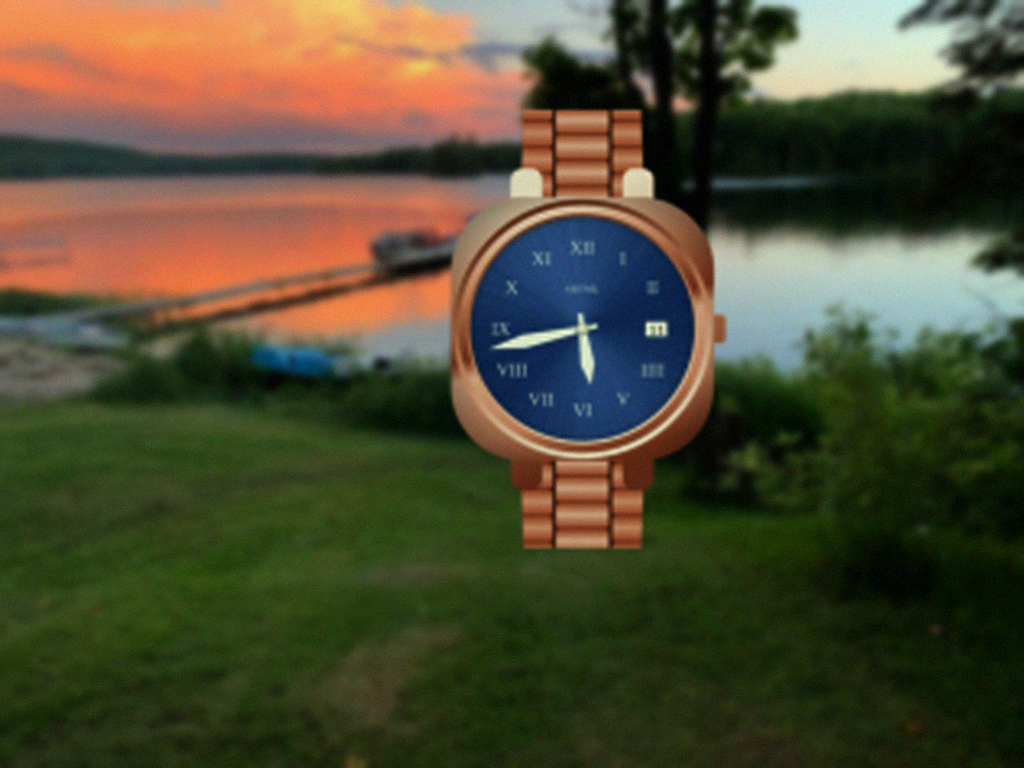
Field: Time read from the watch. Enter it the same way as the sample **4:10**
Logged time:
**5:43**
